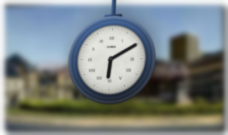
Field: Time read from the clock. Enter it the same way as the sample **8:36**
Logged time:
**6:10**
